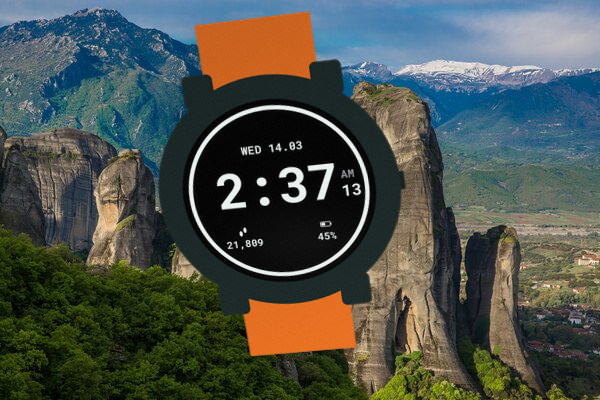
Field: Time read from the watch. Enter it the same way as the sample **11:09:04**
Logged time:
**2:37:13**
